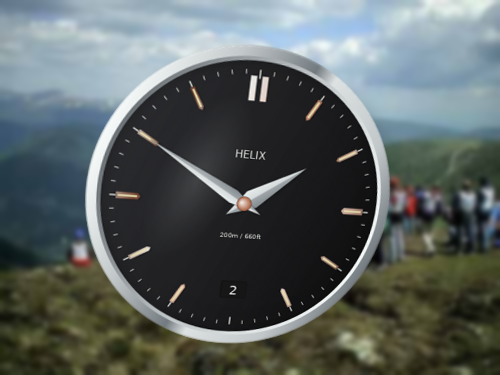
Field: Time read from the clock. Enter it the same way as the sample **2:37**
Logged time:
**1:50**
